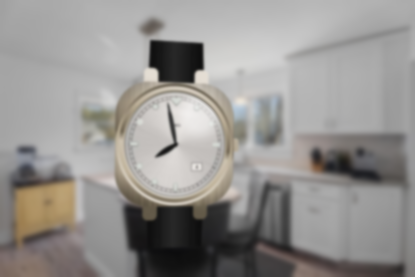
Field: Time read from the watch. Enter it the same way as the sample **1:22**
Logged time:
**7:58**
